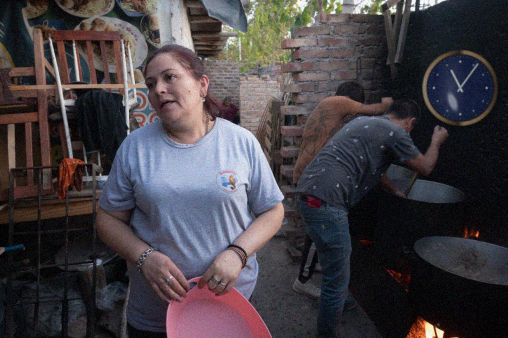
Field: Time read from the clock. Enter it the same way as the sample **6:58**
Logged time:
**11:06**
